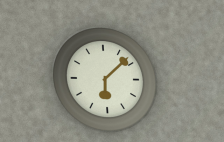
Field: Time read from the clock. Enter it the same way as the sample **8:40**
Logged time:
**6:08**
